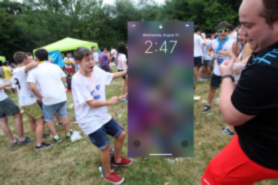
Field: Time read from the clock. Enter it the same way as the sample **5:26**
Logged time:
**2:47**
